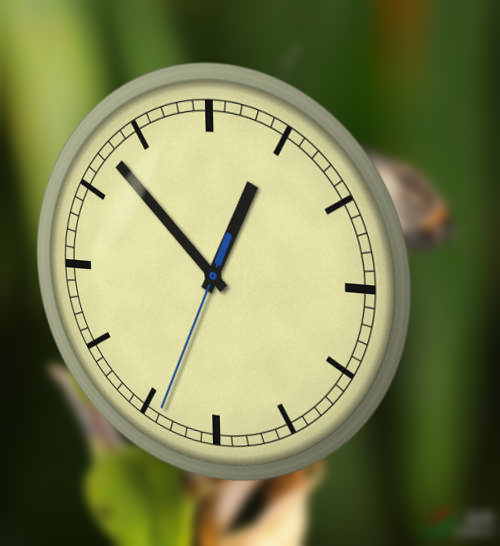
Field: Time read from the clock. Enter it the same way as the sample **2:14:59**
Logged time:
**12:52:34**
